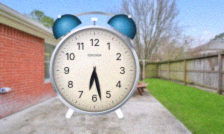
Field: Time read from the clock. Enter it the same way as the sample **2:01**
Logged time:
**6:28**
